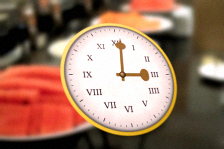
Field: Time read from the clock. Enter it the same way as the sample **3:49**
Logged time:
**3:01**
